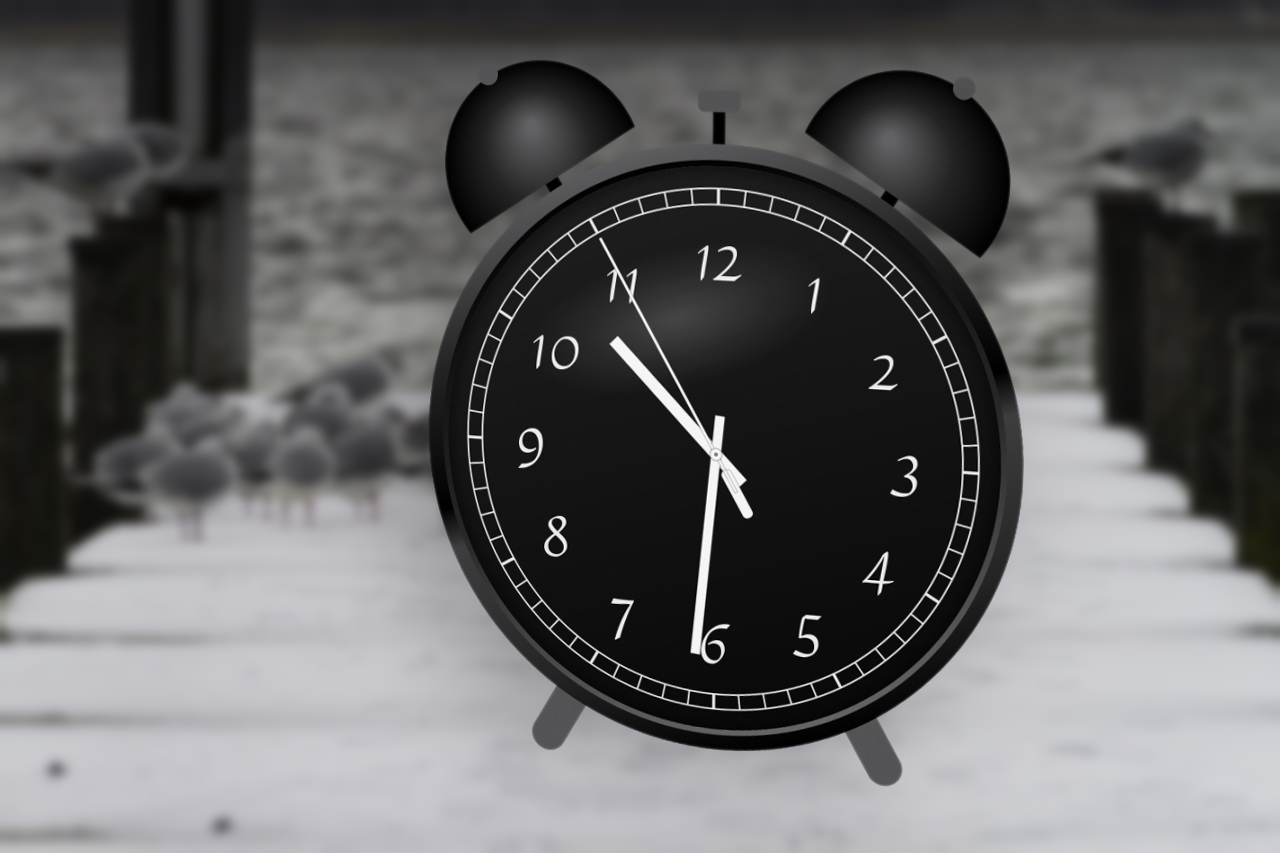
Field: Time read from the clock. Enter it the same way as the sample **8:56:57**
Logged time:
**10:30:55**
